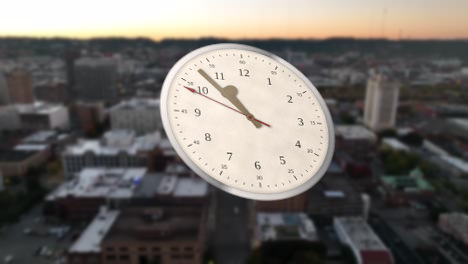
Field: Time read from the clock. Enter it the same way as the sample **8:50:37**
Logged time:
**10:52:49**
